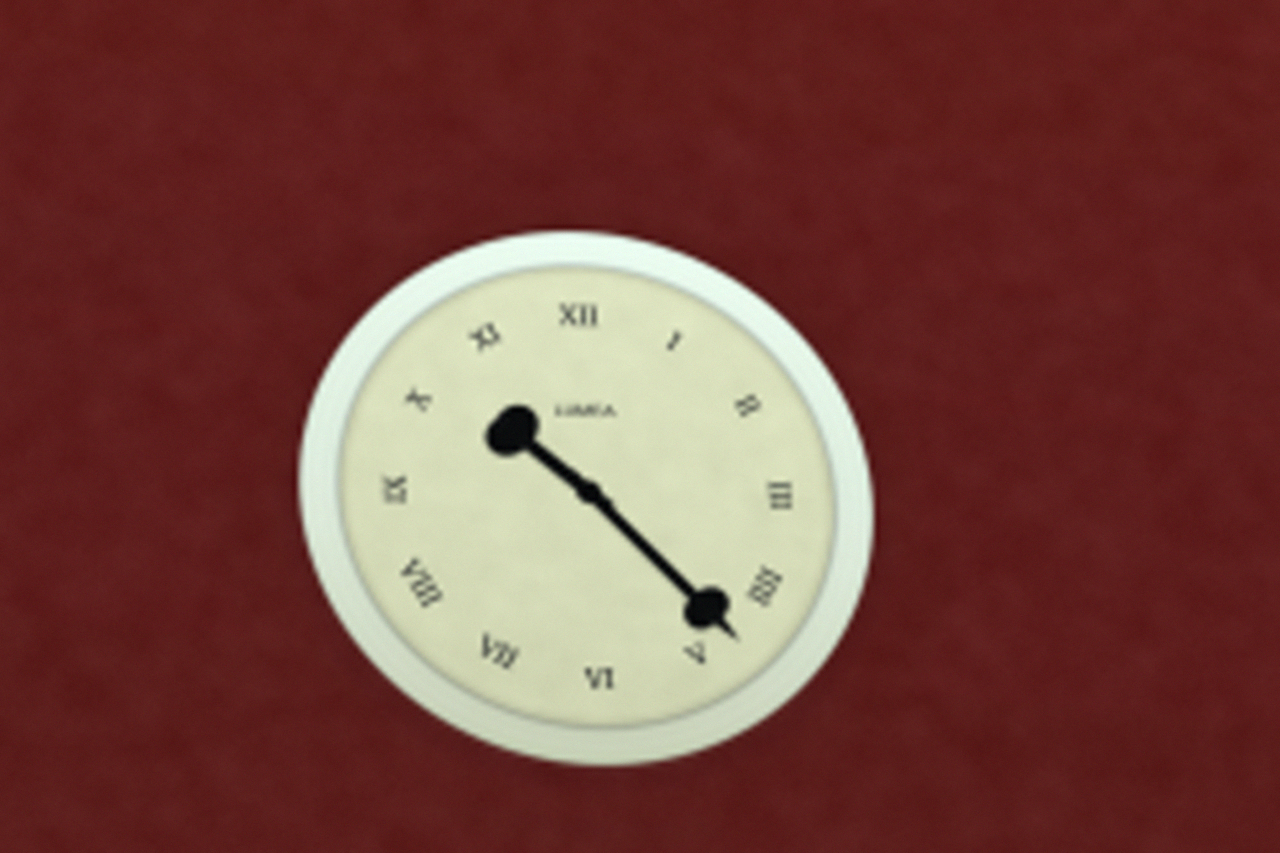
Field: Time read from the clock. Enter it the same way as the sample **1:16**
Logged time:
**10:23**
